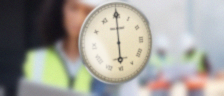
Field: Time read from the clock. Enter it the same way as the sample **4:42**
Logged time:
**6:00**
